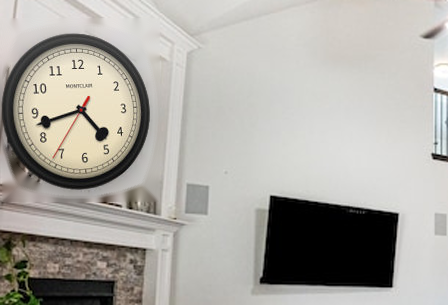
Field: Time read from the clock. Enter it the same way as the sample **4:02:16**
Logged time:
**4:42:36**
